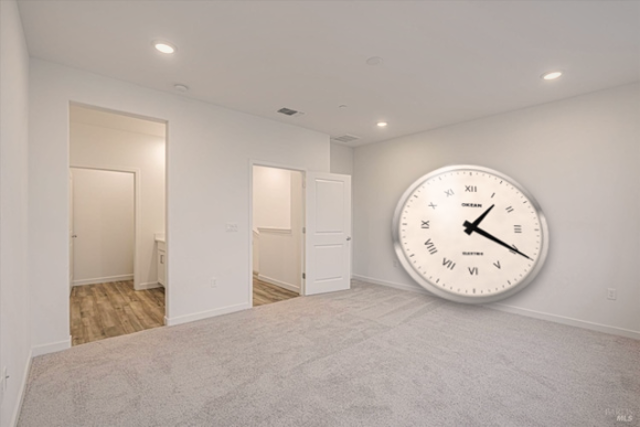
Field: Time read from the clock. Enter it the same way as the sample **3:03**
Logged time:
**1:20**
